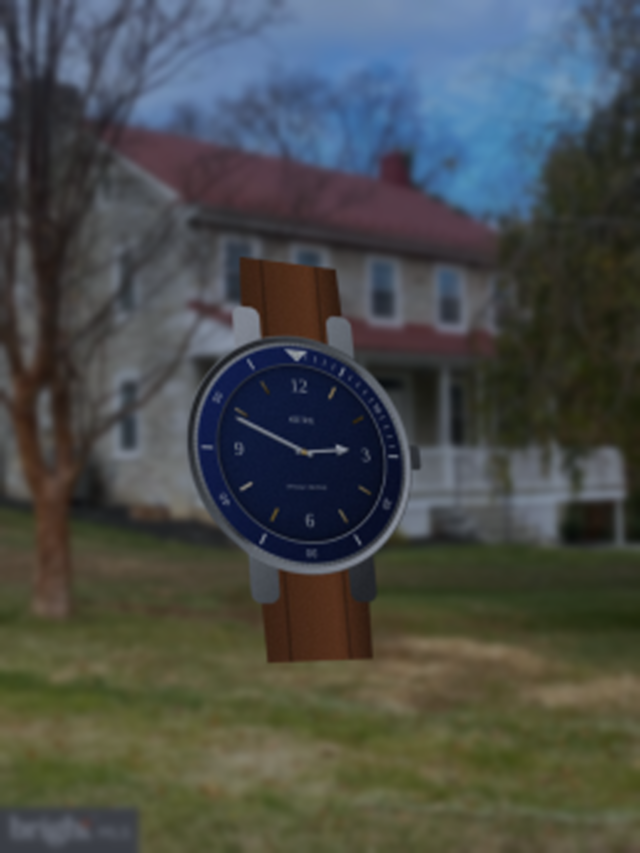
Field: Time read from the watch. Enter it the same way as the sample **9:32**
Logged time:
**2:49**
